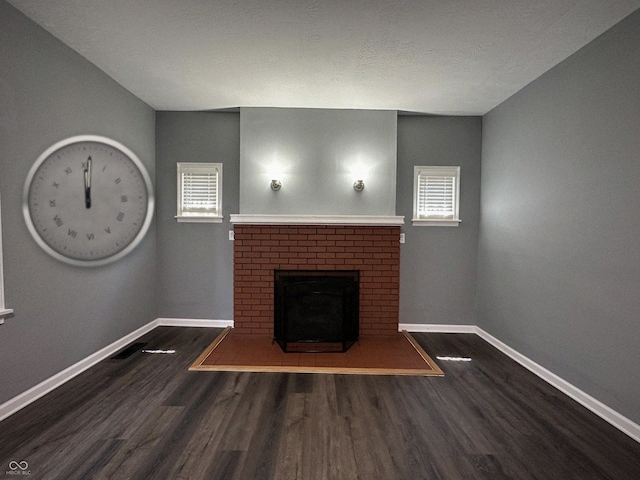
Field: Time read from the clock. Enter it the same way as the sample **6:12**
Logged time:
**12:01**
